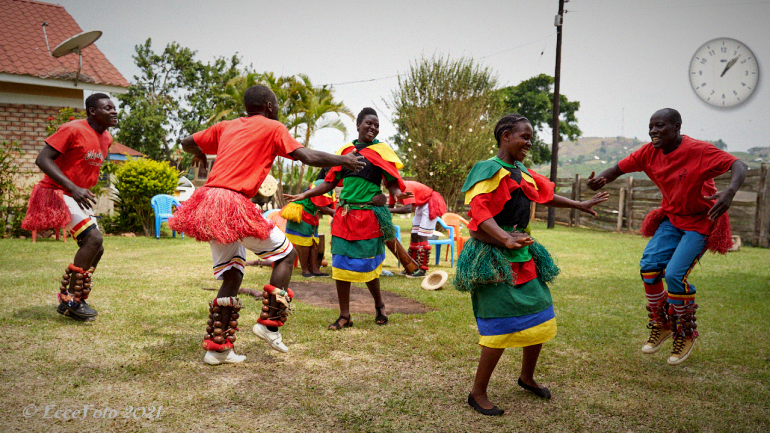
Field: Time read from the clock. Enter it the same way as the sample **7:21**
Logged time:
**1:07**
